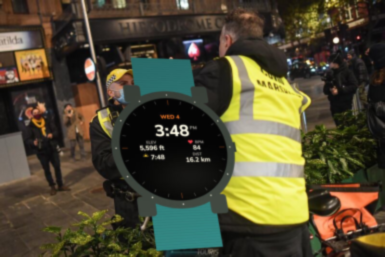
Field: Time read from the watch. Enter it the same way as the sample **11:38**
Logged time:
**3:48**
